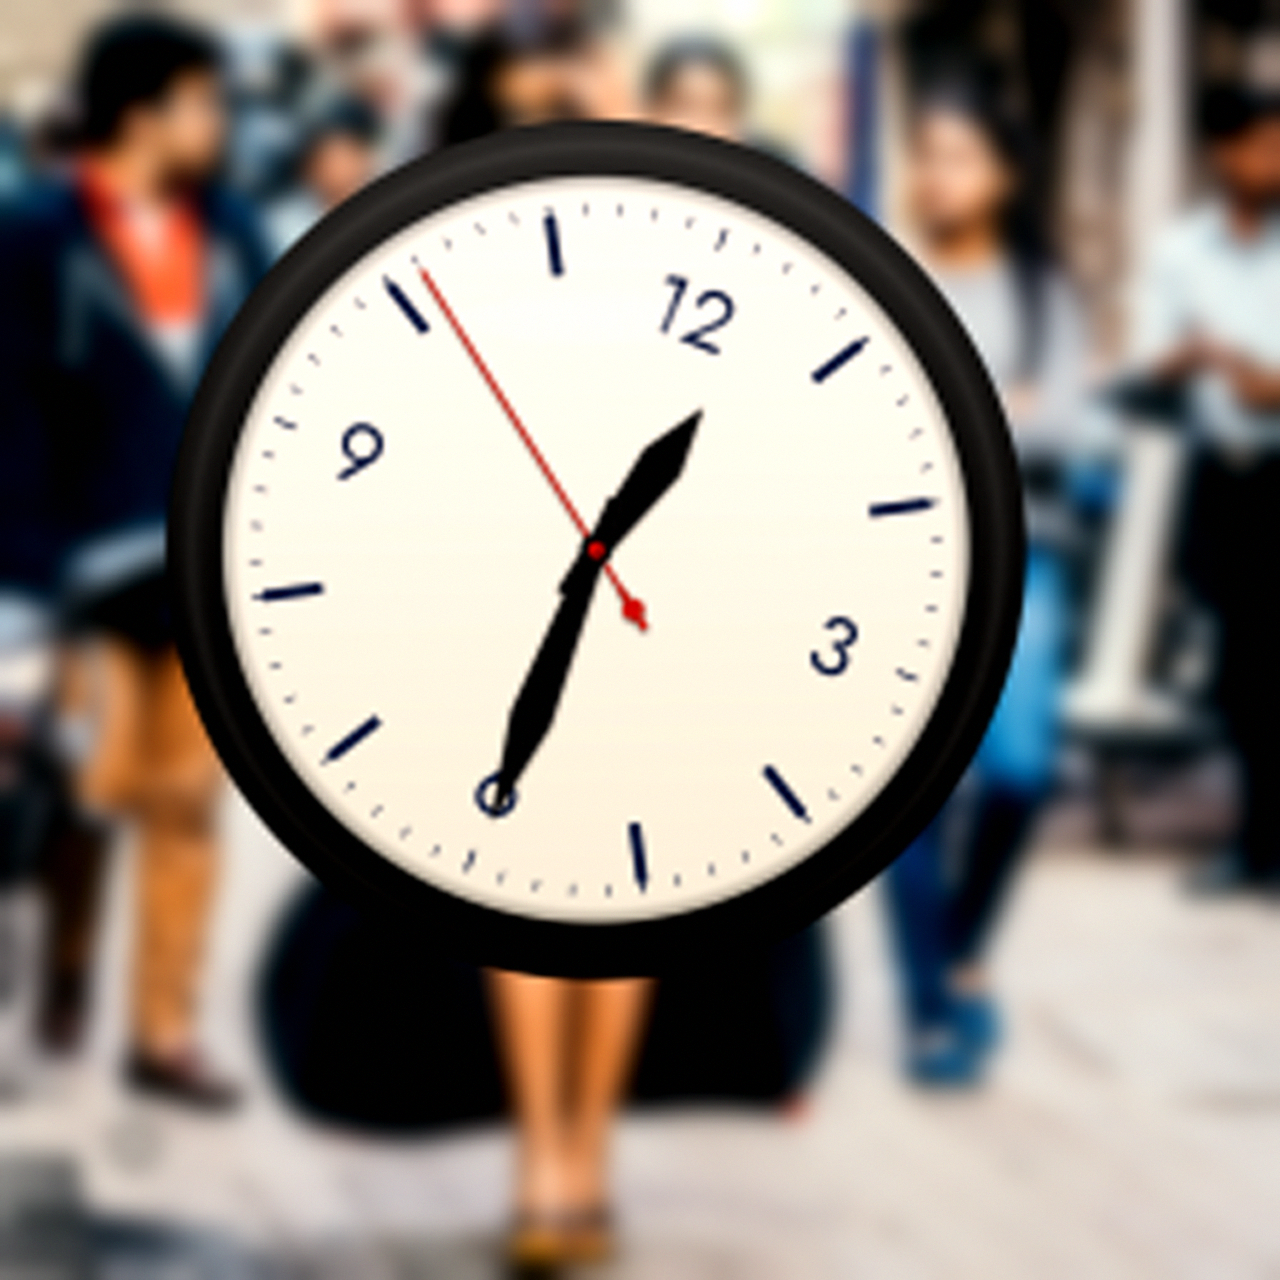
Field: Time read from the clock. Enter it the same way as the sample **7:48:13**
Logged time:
**12:29:51**
